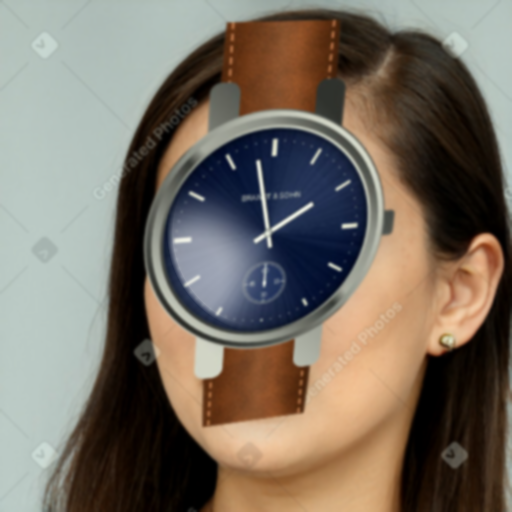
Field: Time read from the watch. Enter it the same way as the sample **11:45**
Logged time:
**1:58**
